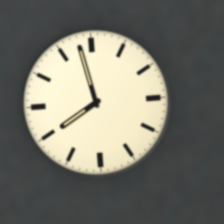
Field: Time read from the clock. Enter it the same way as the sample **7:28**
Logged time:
**7:58**
